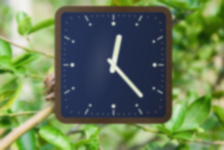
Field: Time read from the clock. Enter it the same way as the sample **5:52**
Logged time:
**12:23**
